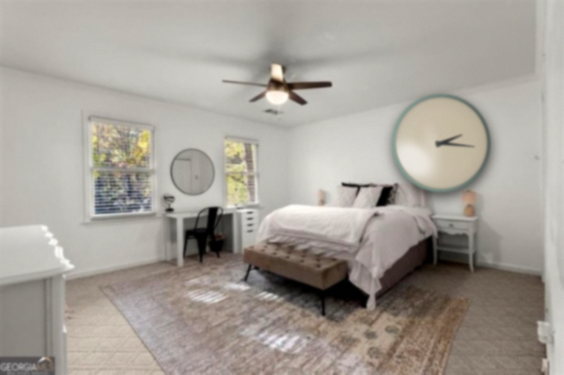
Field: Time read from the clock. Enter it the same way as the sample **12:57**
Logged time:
**2:16**
